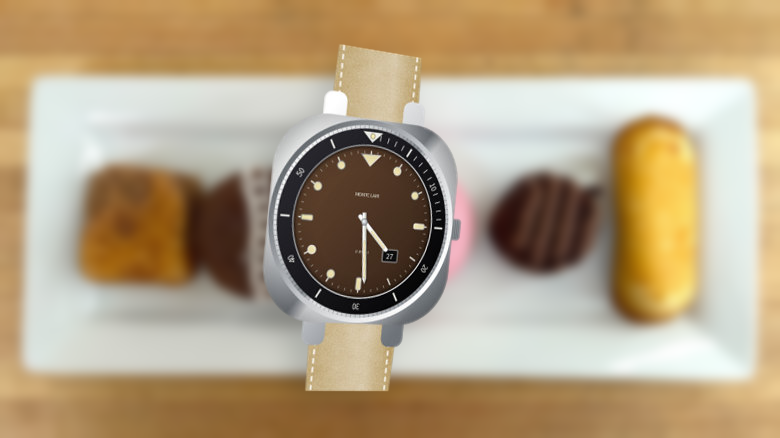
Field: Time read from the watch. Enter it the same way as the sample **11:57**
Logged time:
**4:29**
